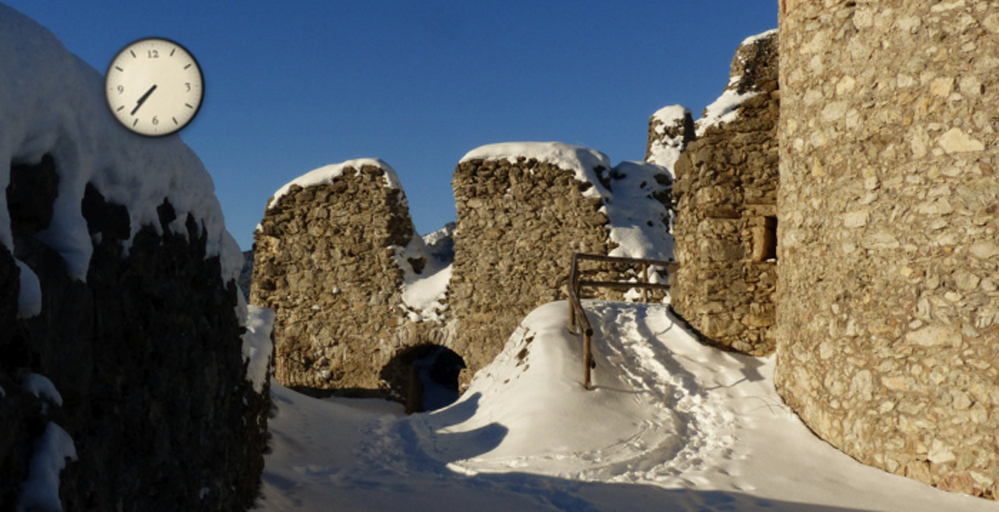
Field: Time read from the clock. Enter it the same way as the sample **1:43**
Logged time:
**7:37**
